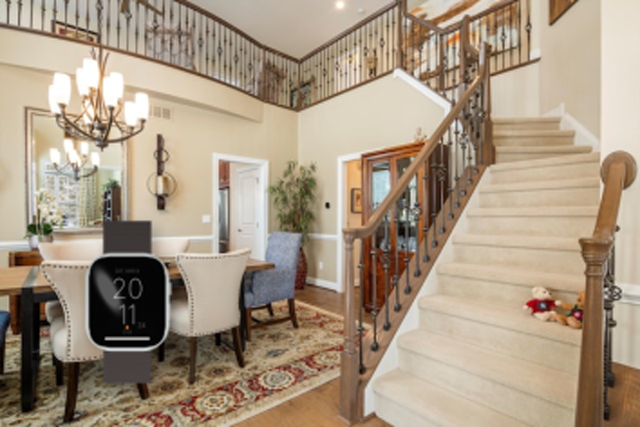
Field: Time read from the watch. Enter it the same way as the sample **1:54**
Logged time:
**20:11**
